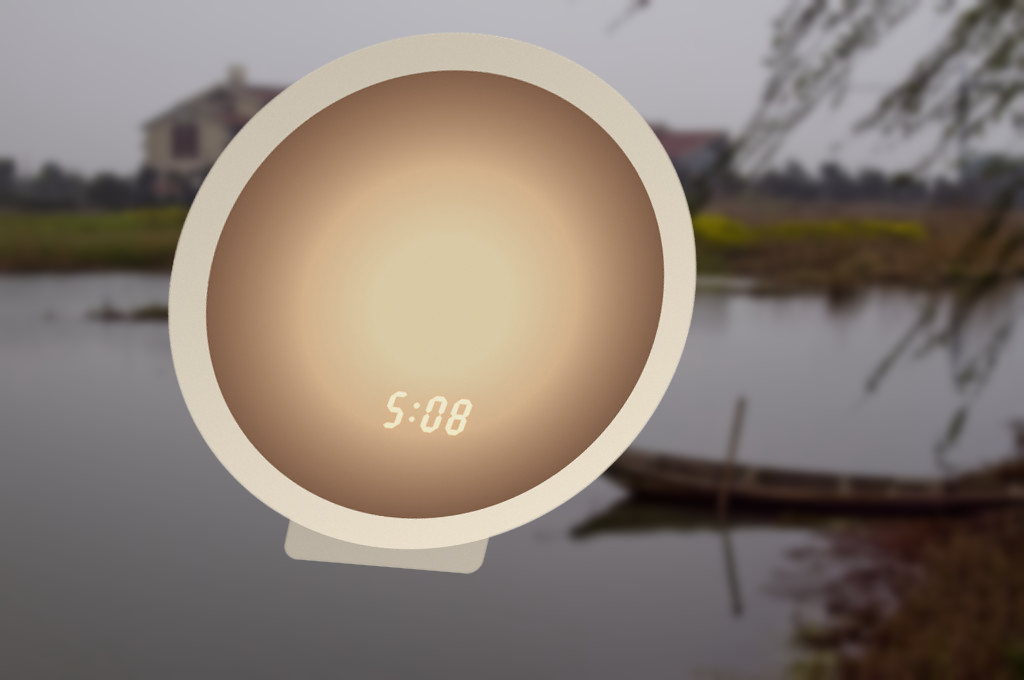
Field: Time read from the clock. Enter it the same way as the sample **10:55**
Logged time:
**5:08**
